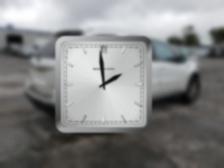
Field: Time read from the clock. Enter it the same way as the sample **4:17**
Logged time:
**1:59**
